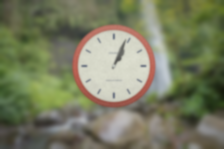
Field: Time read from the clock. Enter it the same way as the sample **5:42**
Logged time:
**1:04**
